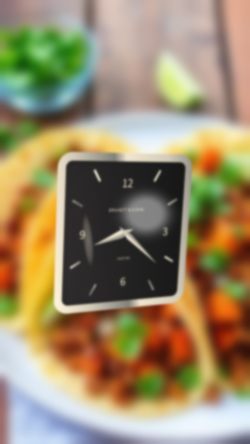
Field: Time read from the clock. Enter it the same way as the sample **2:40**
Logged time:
**8:22**
